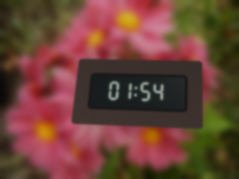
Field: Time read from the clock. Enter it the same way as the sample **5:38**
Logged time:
**1:54**
